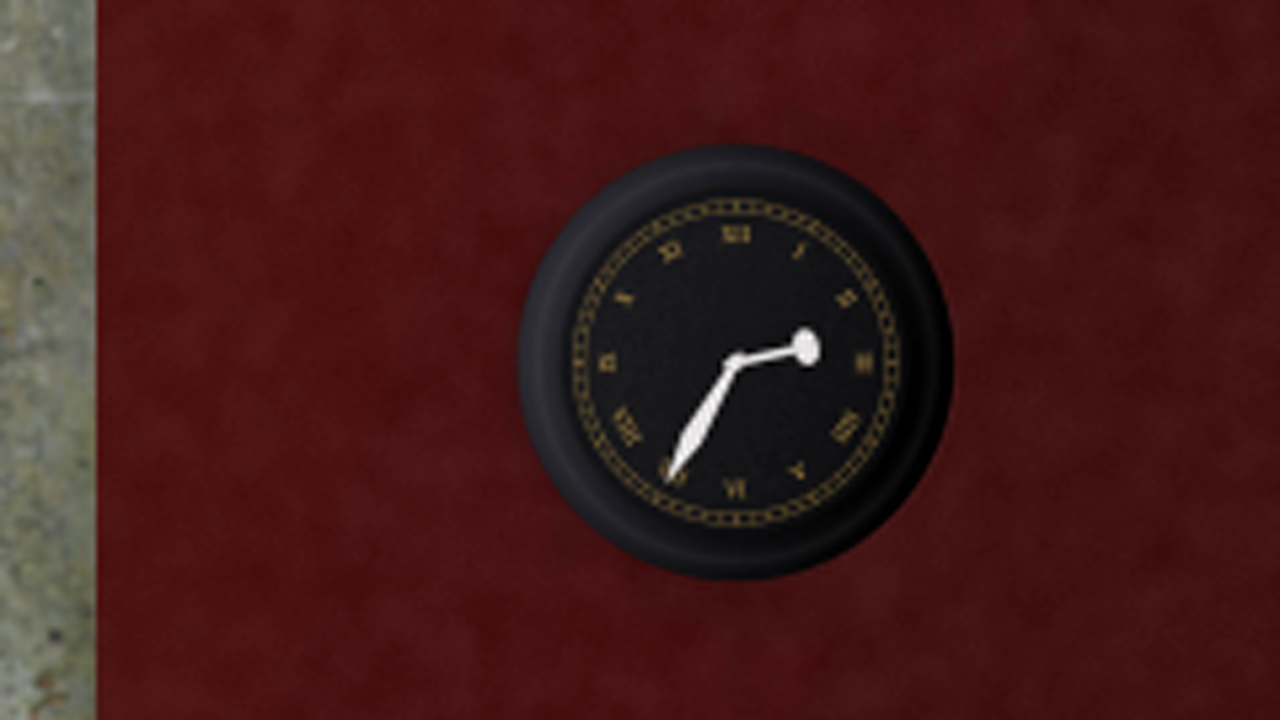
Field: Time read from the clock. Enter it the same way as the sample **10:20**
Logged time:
**2:35**
